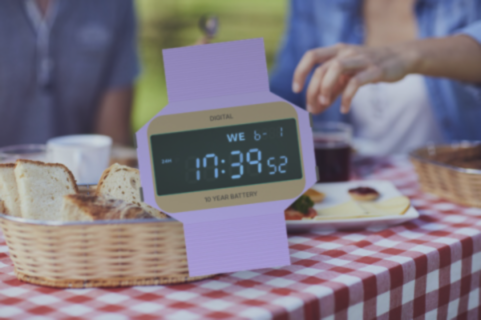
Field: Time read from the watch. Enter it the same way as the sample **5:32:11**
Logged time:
**17:39:52**
